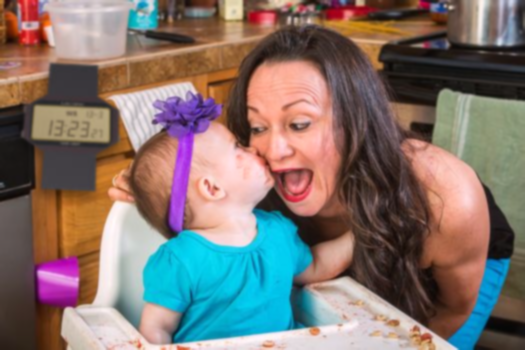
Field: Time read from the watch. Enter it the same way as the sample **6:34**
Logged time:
**13:23**
